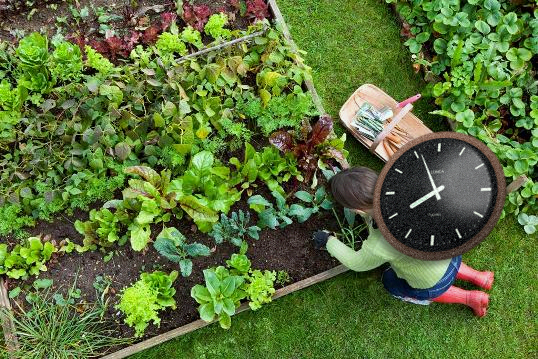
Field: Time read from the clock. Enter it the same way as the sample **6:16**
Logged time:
**7:56**
